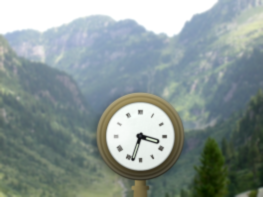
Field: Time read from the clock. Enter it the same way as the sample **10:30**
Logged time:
**3:33**
